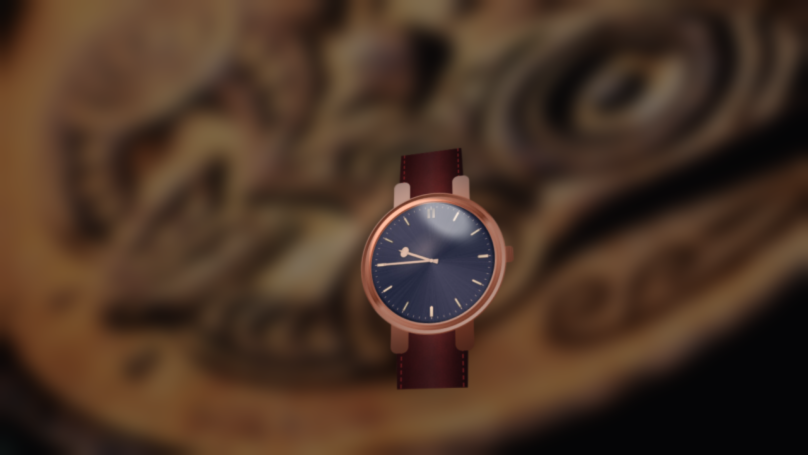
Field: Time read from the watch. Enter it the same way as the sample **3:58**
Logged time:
**9:45**
